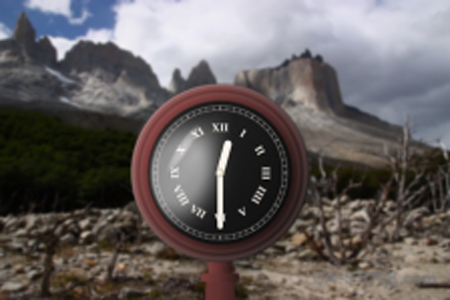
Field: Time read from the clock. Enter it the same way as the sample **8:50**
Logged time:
**12:30**
